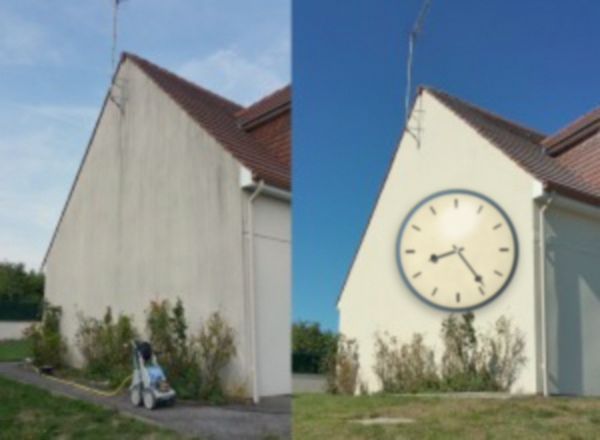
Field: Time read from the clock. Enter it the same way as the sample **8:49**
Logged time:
**8:24**
